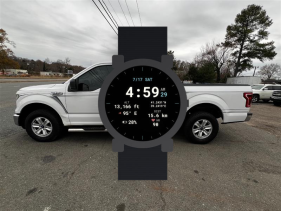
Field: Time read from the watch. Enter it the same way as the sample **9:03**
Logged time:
**4:59**
